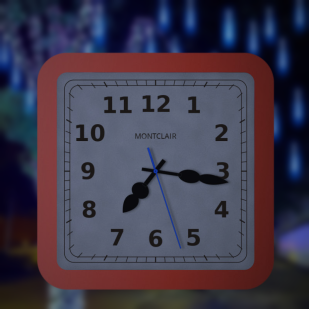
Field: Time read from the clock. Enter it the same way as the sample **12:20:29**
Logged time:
**7:16:27**
